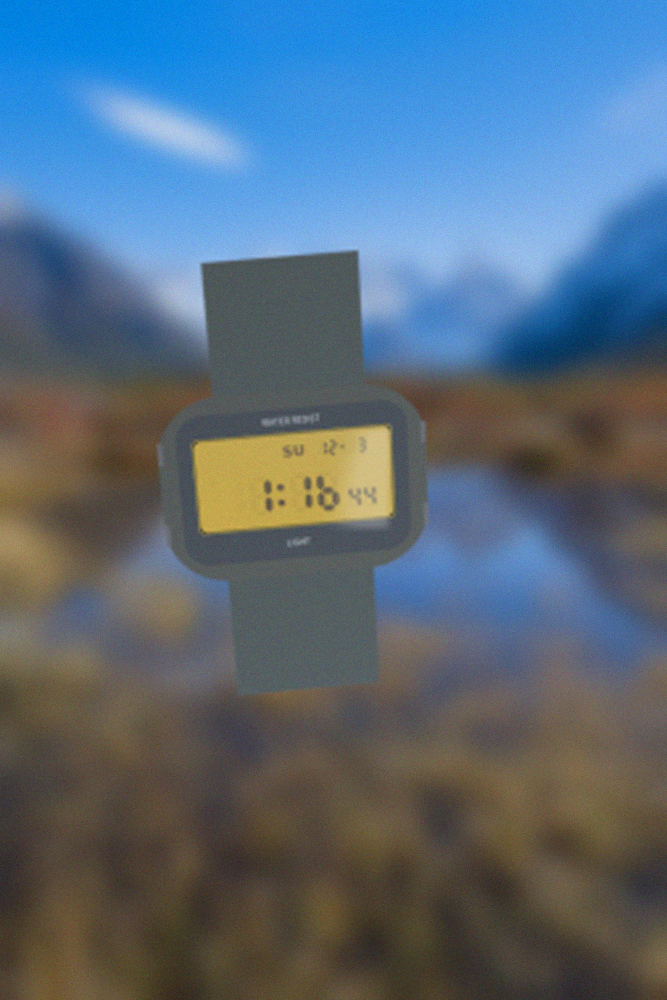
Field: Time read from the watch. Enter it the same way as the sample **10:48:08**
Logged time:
**1:16:44**
